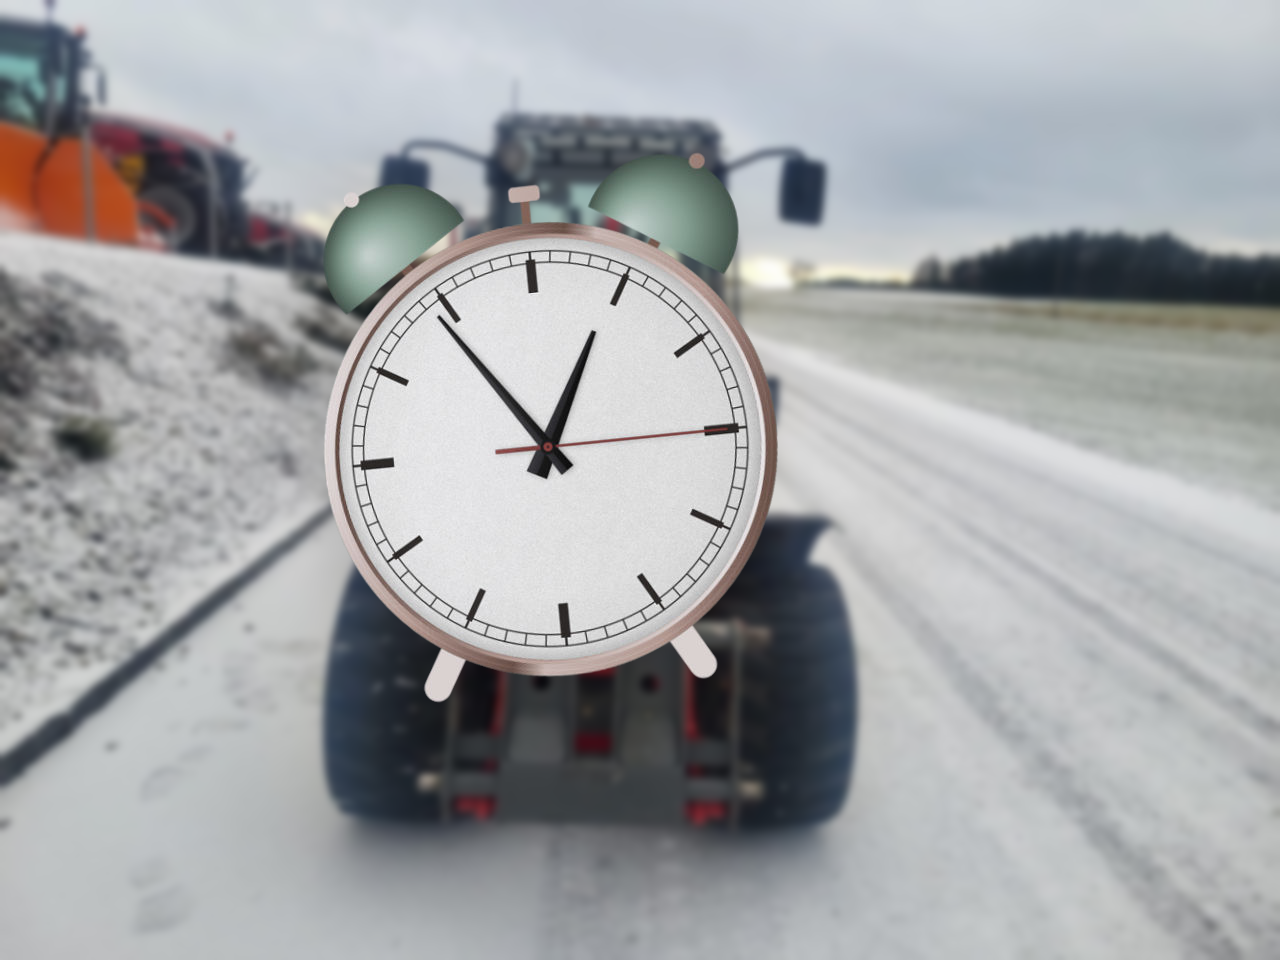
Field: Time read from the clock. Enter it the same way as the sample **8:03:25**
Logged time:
**12:54:15**
